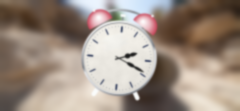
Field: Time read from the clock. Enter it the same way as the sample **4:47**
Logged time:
**2:19**
